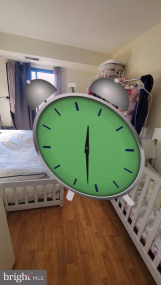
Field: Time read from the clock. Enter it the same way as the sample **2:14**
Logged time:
**12:32**
